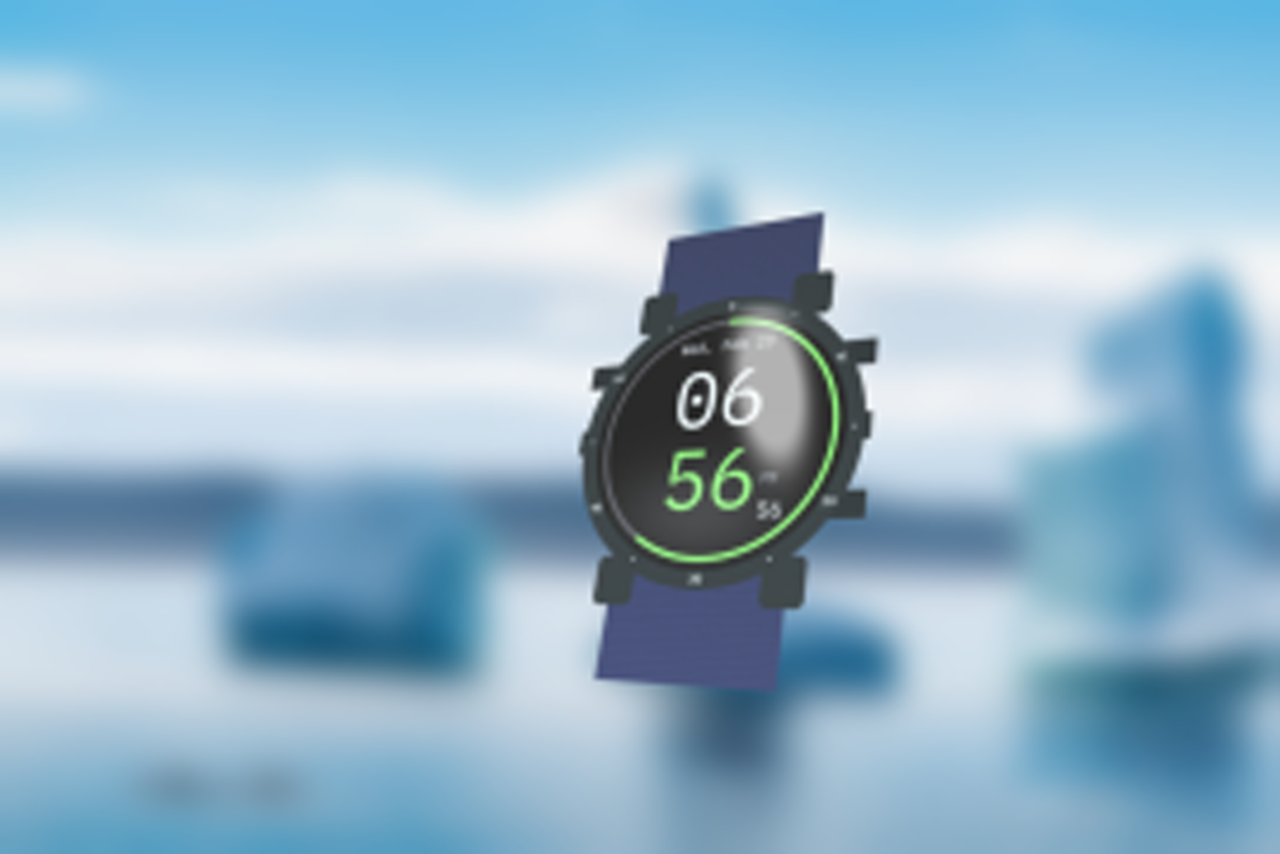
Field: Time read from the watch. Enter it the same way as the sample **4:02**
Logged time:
**6:56**
